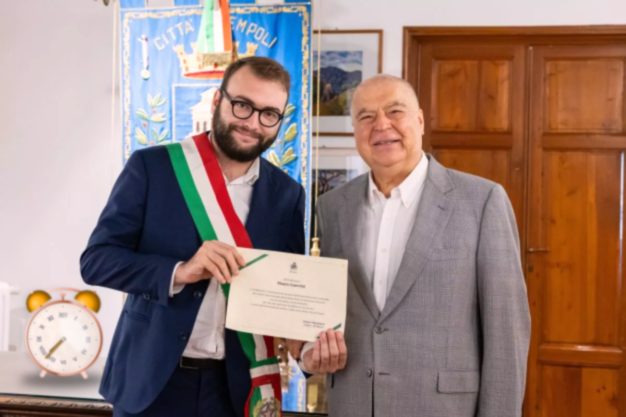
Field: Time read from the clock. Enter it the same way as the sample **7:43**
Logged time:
**7:37**
